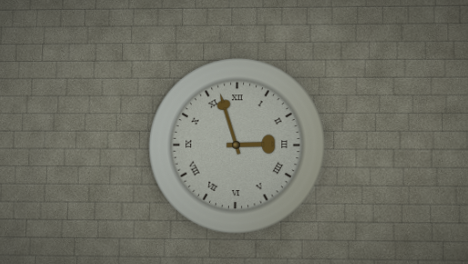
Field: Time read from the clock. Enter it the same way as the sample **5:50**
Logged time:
**2:57**
